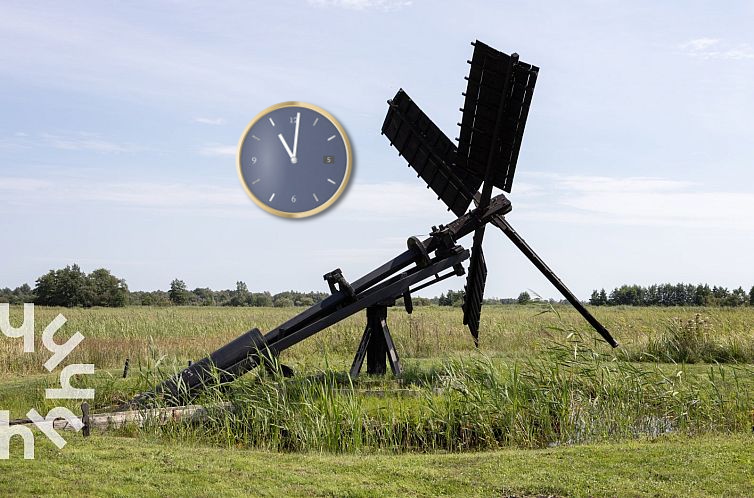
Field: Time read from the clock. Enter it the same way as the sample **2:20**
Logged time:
**11:01**
